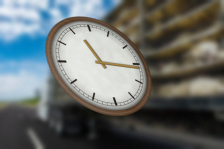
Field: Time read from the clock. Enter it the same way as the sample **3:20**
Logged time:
**11:16**
